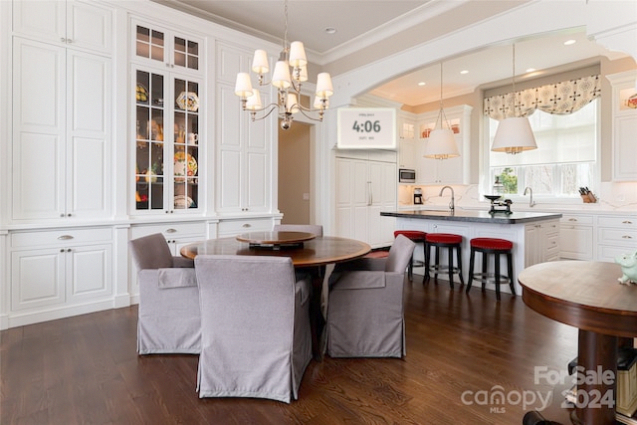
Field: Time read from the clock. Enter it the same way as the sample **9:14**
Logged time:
**4:06**
